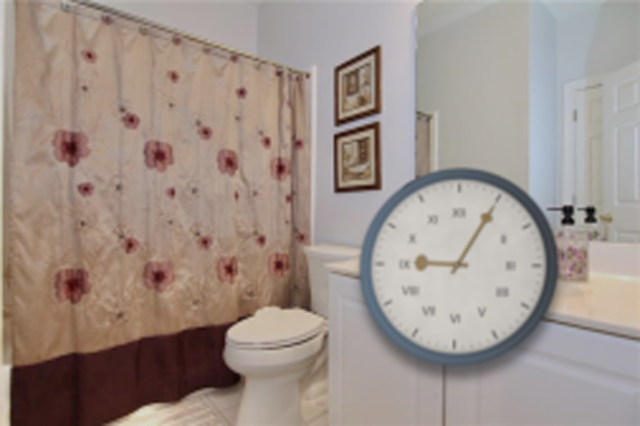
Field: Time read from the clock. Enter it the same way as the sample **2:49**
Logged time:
**9:05**
